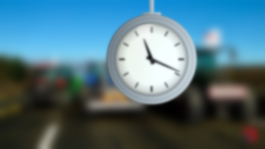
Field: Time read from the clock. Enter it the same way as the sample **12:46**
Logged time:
**11:19**
